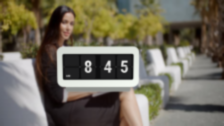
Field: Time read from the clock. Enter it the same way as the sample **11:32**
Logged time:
**8:45**
